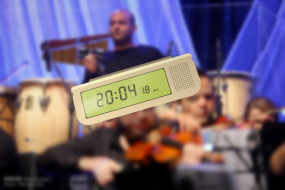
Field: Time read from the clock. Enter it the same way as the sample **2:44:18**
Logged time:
**20:04:18**
